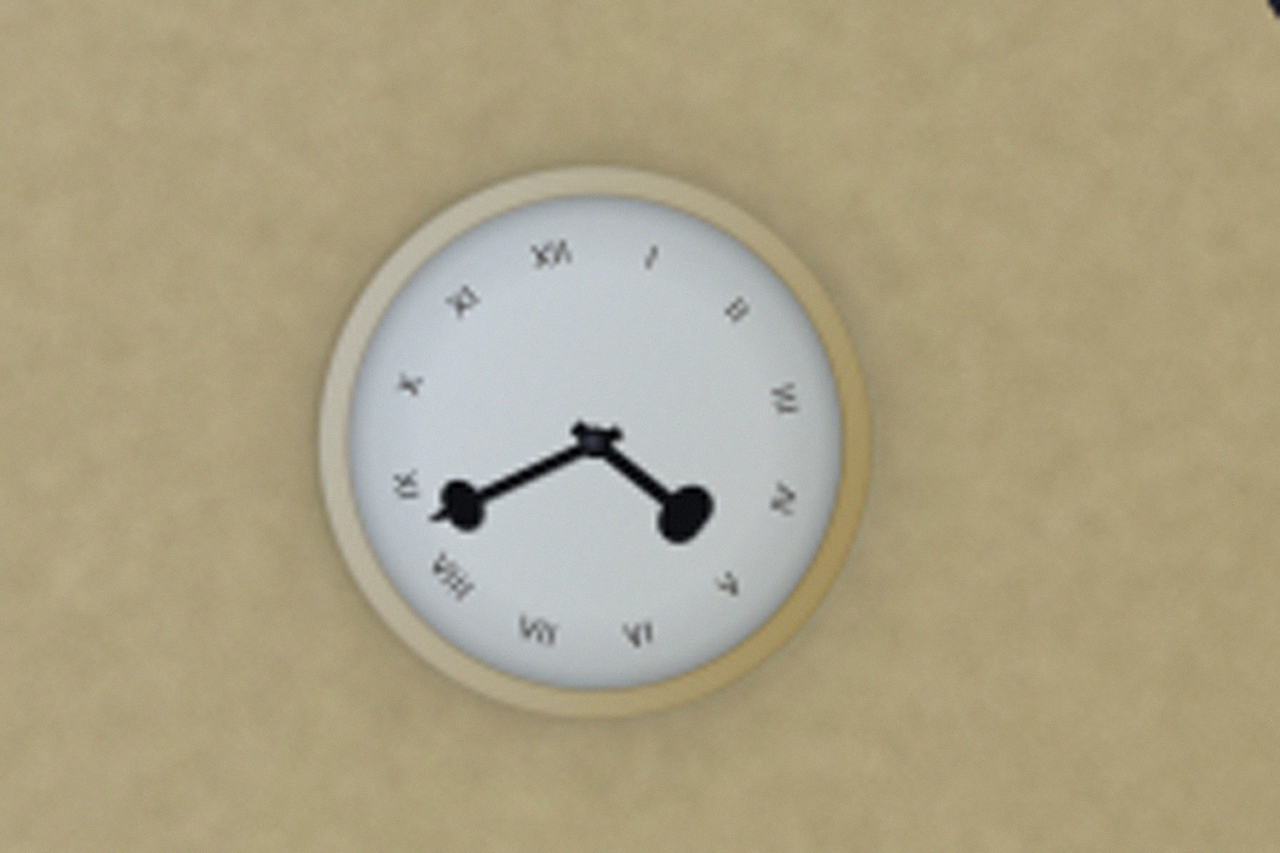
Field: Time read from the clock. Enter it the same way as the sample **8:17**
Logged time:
**4:43**
